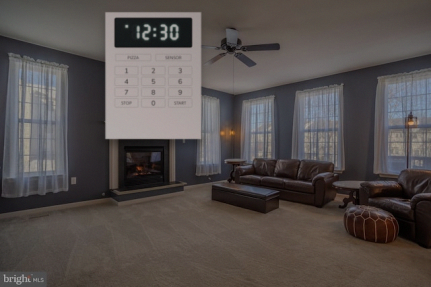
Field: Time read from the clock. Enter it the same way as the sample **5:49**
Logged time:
**12:30**
